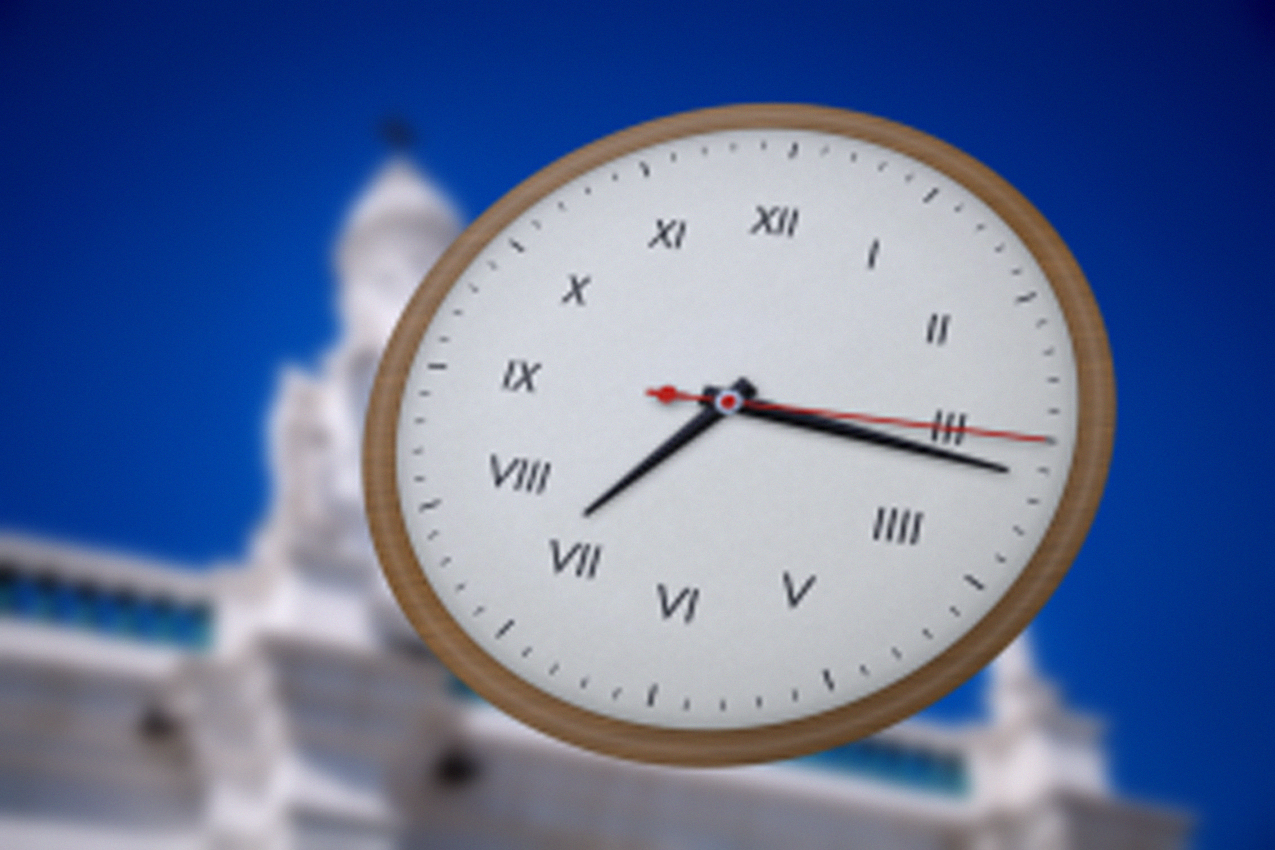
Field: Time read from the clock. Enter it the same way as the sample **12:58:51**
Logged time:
**7:16:15**
